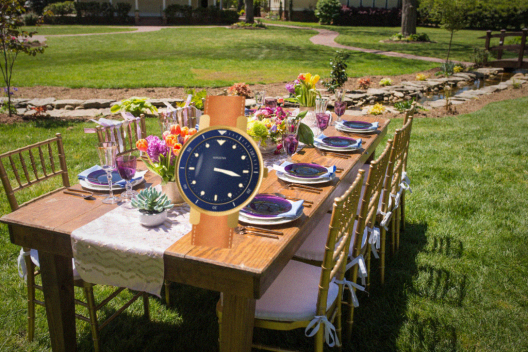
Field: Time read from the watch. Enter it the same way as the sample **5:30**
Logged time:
**3:17**
